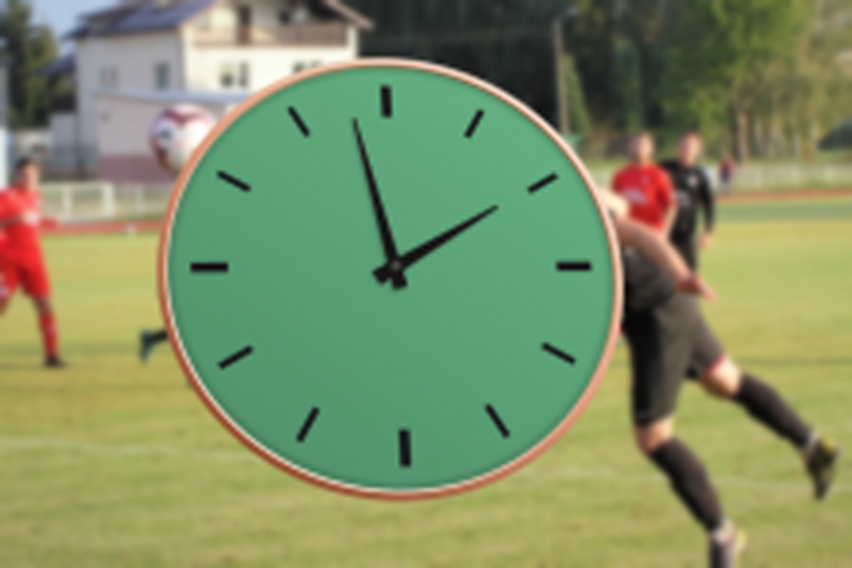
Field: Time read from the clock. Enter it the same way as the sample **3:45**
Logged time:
**1:58**
